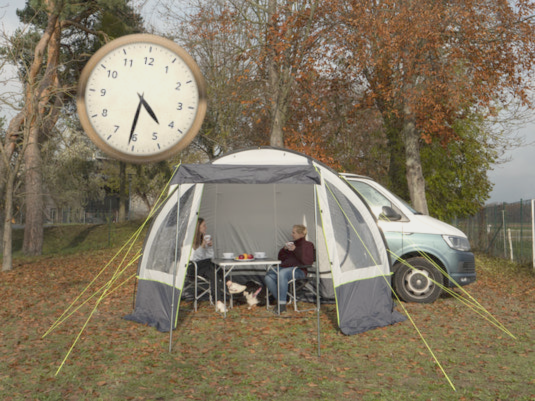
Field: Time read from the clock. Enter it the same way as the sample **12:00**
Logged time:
**4:31**
